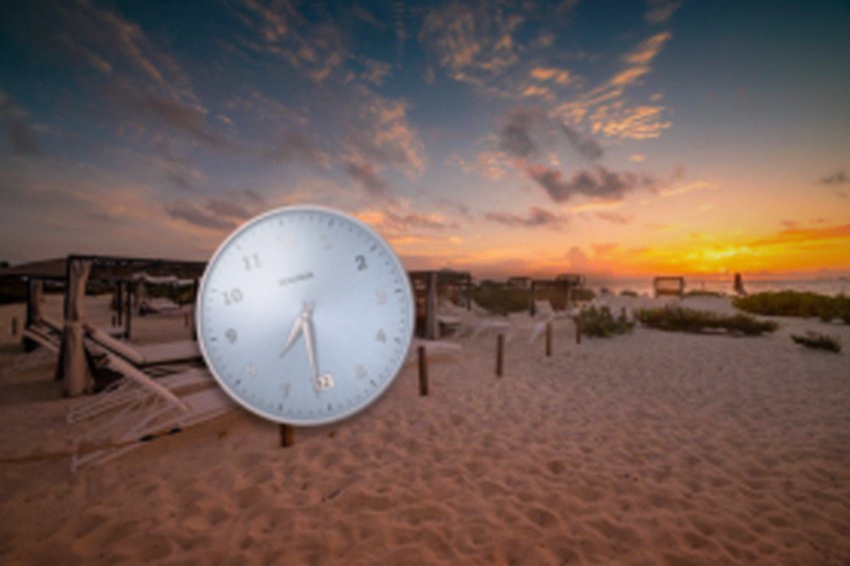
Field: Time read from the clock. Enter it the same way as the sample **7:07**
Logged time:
**7:31**
